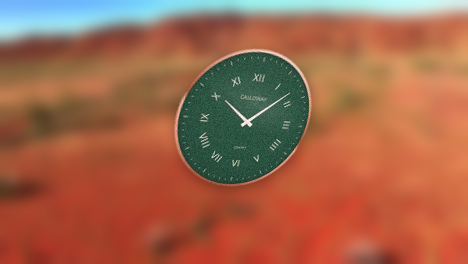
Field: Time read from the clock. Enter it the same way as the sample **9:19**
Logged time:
**10:08**
